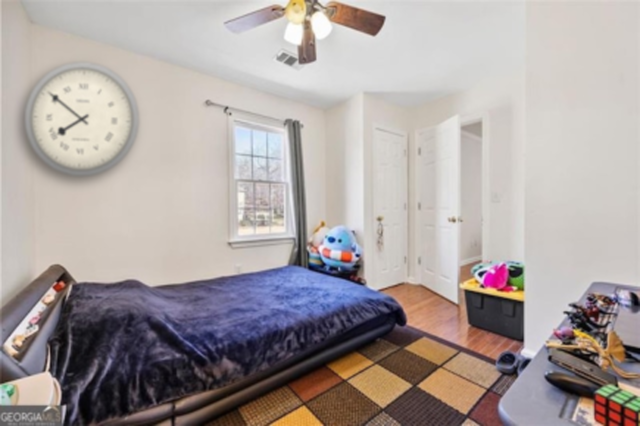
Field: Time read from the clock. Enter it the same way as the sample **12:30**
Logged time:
**7:51**
